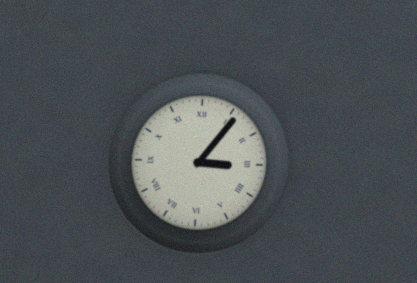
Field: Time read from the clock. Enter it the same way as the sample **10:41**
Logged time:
**3:06**
